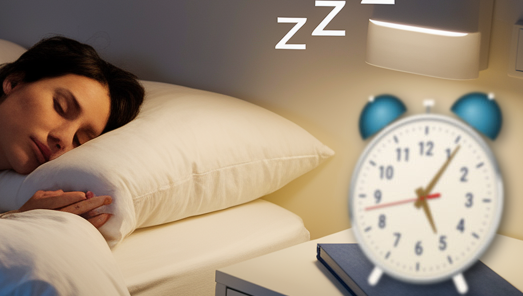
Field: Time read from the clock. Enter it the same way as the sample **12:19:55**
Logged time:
**5:05:43**
